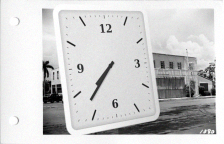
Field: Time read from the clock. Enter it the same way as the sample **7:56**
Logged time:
**7:37**
